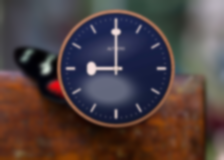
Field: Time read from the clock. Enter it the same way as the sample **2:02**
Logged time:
**9:00**
